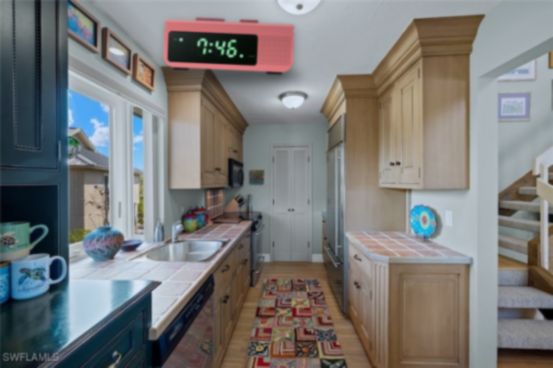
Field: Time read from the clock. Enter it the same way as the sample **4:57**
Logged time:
**7:46**
